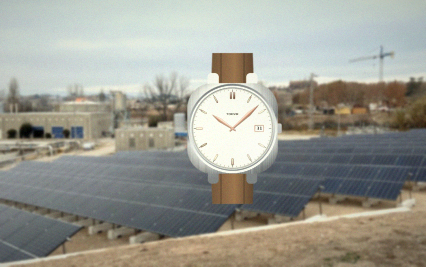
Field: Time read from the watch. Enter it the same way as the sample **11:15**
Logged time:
**10:08**
